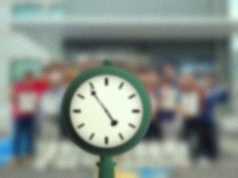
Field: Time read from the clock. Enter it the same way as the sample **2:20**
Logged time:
**4:54**
